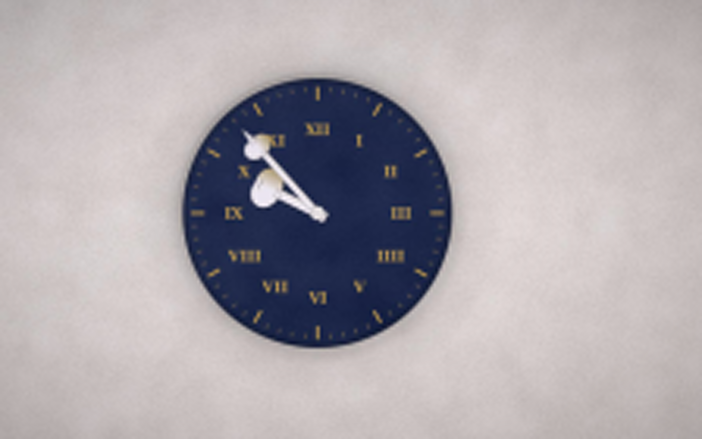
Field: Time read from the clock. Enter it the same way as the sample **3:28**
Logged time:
**9:53**
